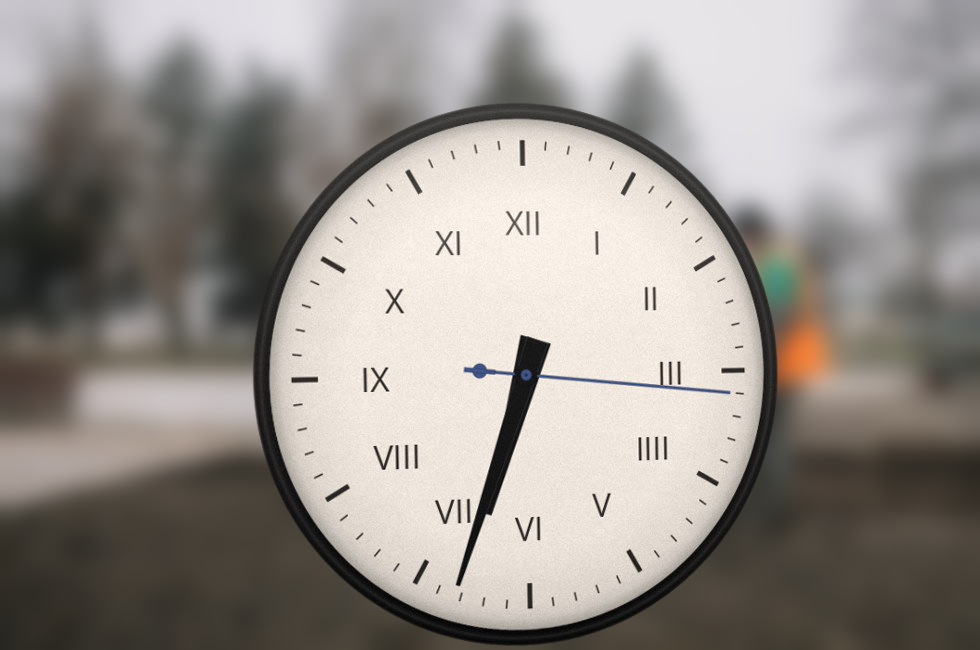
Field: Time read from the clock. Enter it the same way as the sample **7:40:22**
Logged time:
**6:33:16**
